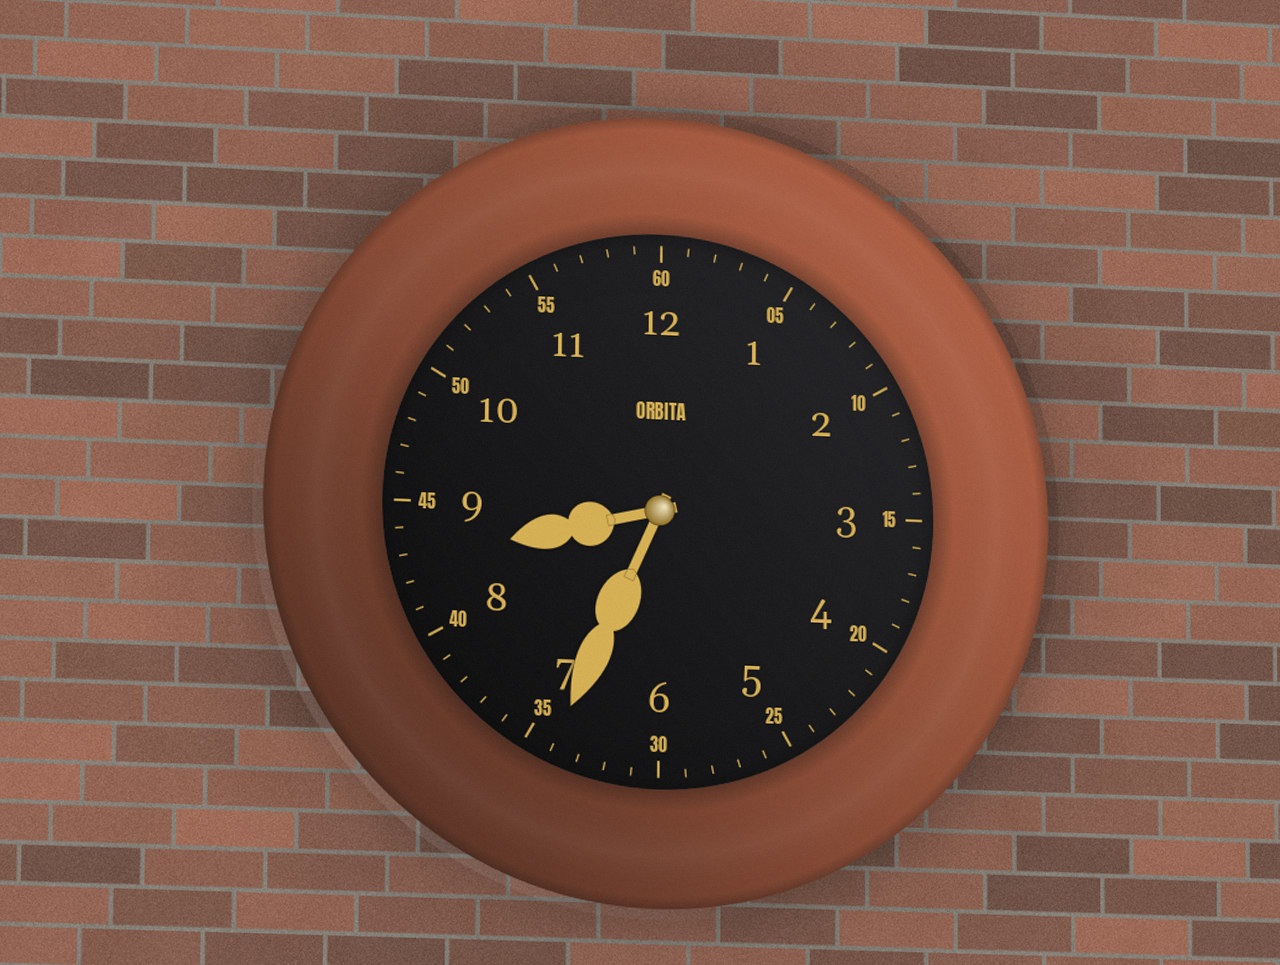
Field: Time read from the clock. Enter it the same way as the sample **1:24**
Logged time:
**8:34**
